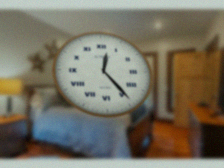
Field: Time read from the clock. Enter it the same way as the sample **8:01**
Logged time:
**12:24**
